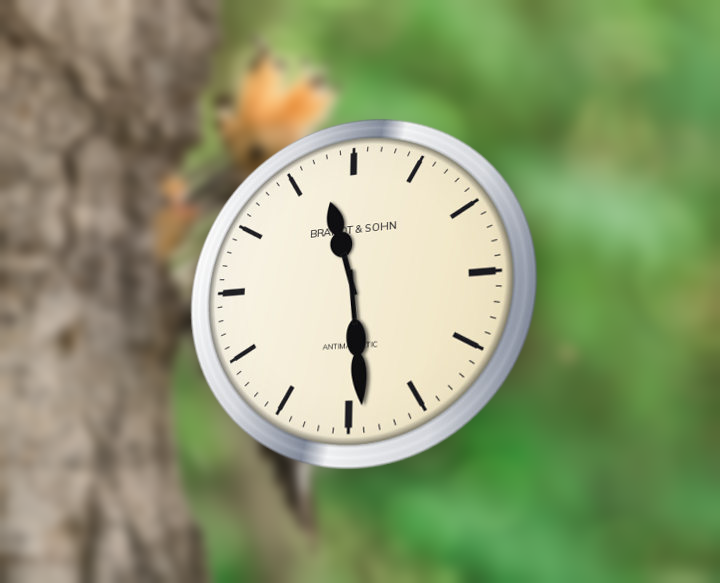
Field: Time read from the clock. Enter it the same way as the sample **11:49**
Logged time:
**11:29**
